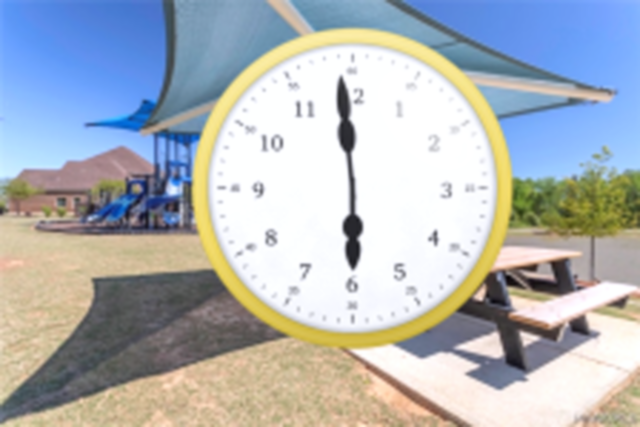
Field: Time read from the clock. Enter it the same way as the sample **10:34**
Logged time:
**5:59**
